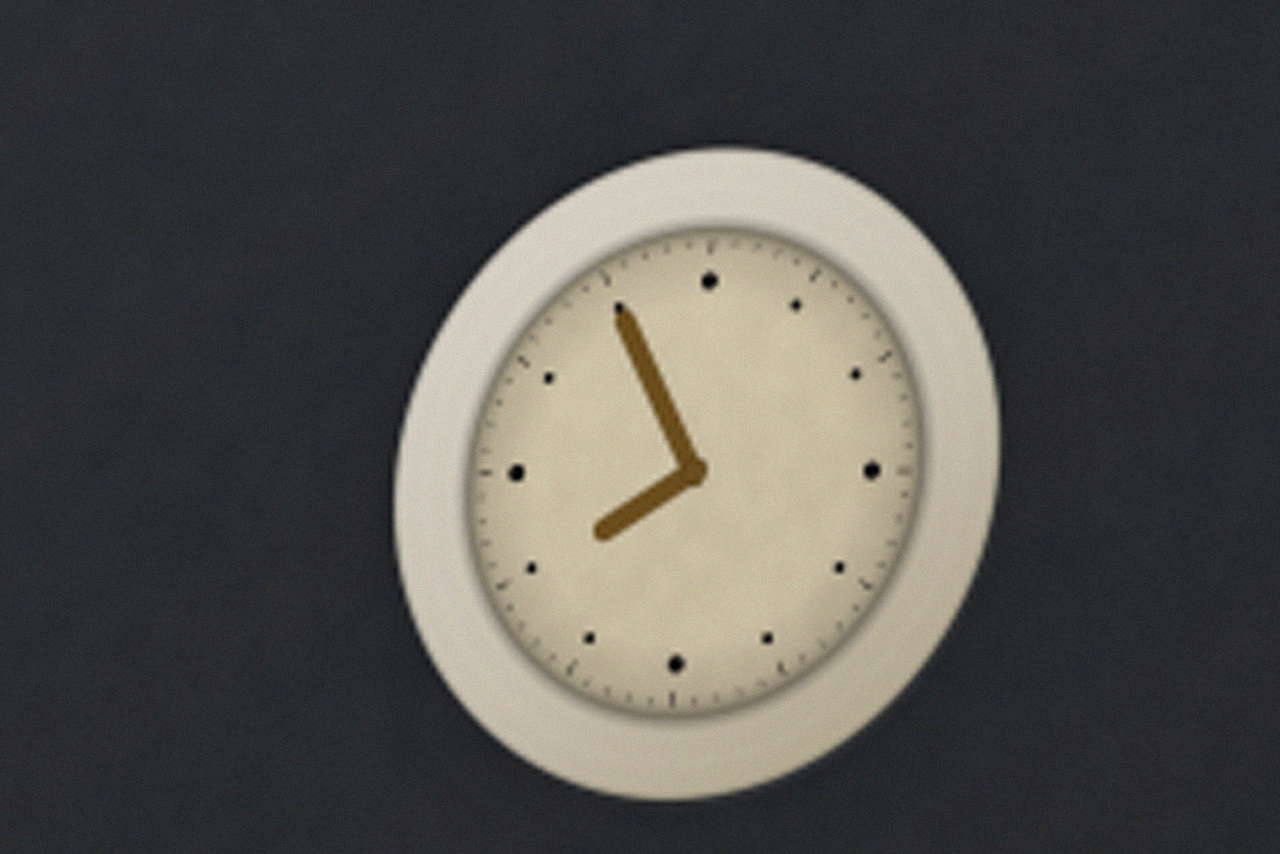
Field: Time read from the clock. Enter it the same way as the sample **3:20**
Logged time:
**7:55**
